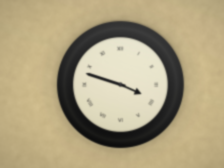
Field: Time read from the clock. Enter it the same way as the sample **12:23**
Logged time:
**3:48**
